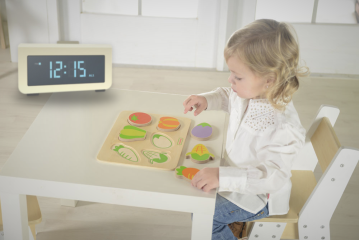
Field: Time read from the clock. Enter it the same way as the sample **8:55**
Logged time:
**12:15**
